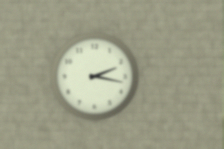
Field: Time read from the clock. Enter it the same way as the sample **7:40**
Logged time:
**2:17**
